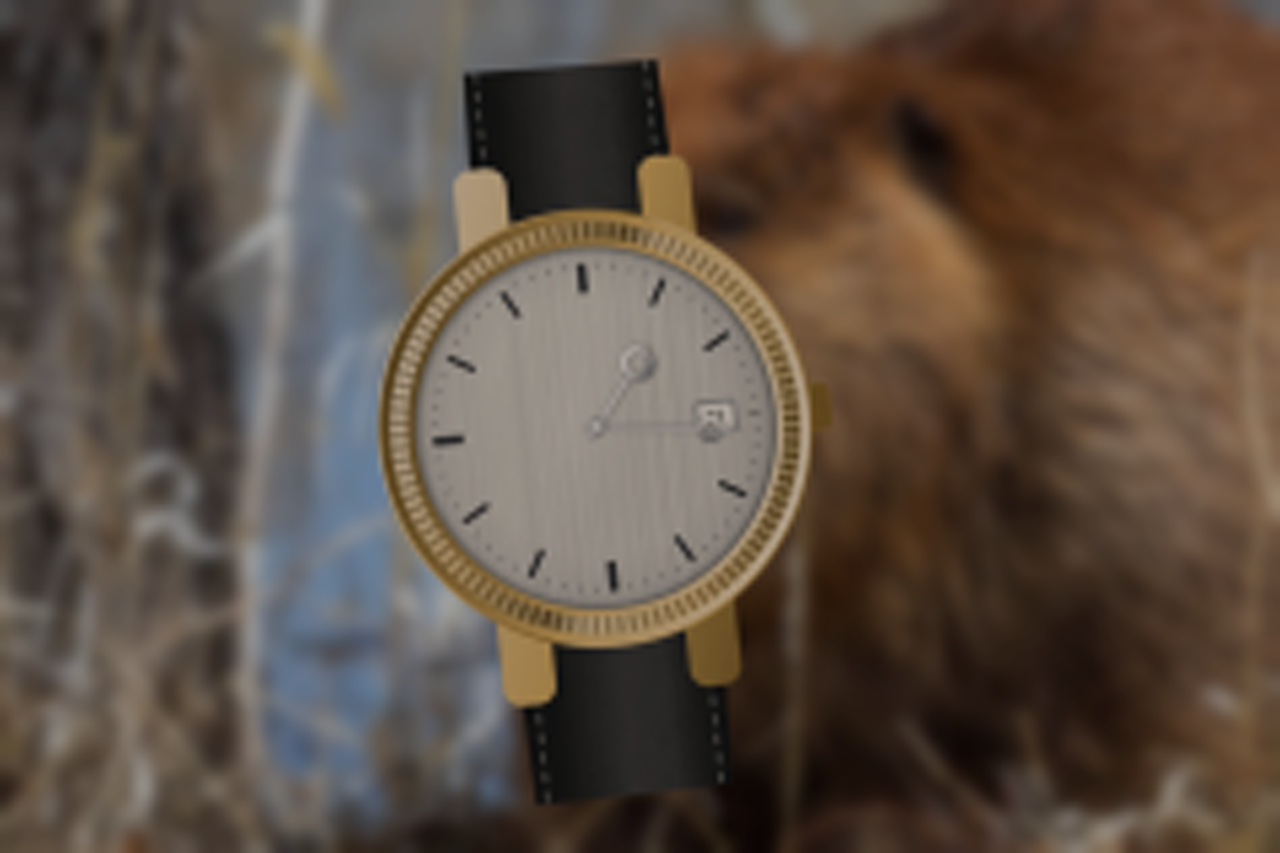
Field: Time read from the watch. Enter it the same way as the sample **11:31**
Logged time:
**1:16**
